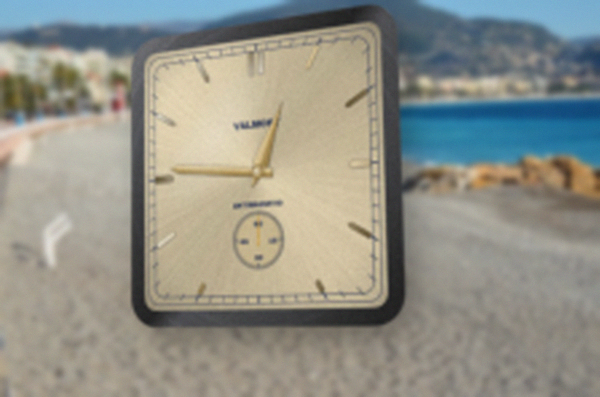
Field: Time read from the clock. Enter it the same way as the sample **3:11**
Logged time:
**12:46**
